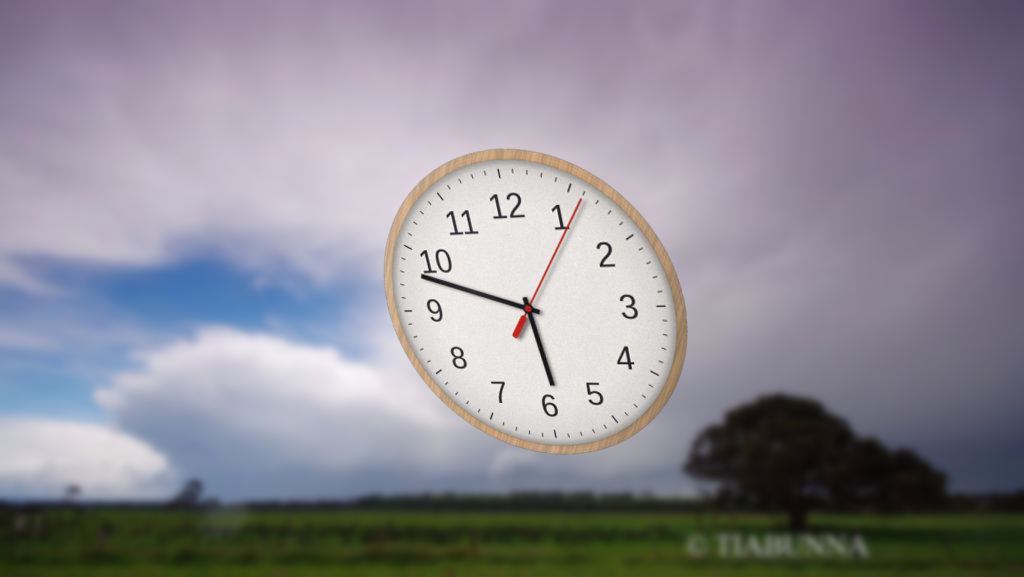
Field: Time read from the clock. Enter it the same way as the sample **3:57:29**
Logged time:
**5:48:06**
